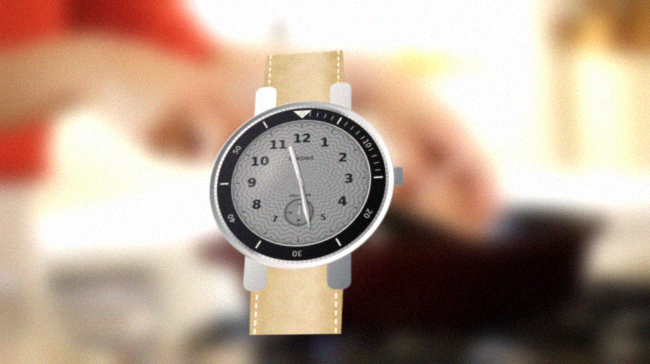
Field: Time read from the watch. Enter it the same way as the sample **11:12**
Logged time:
**11:28**
